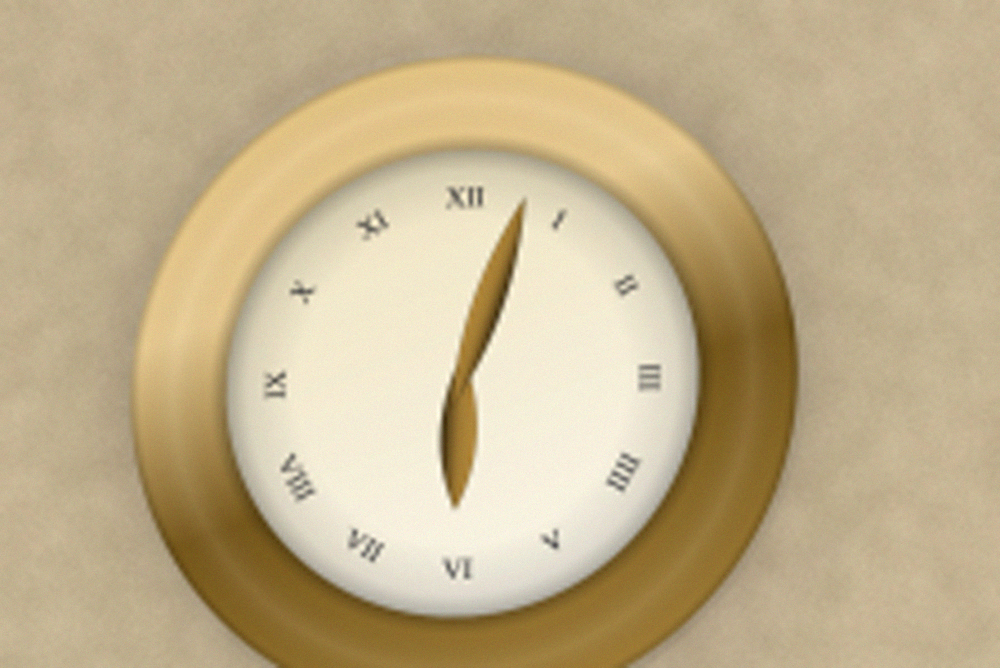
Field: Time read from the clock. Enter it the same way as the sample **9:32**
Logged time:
**6:03**
